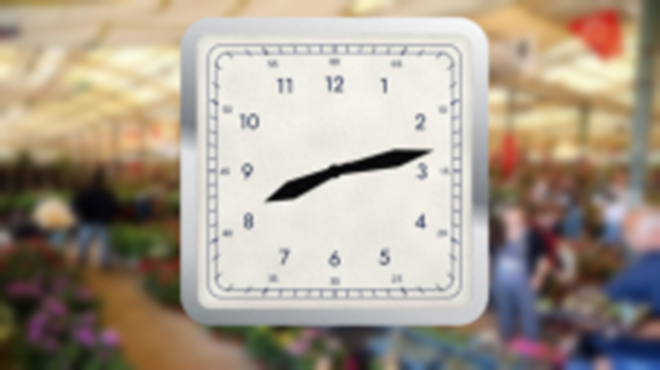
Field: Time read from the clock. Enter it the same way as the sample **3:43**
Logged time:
**8:13**
